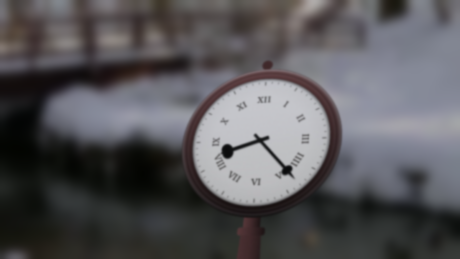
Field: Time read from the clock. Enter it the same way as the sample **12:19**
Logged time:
**8:23**
